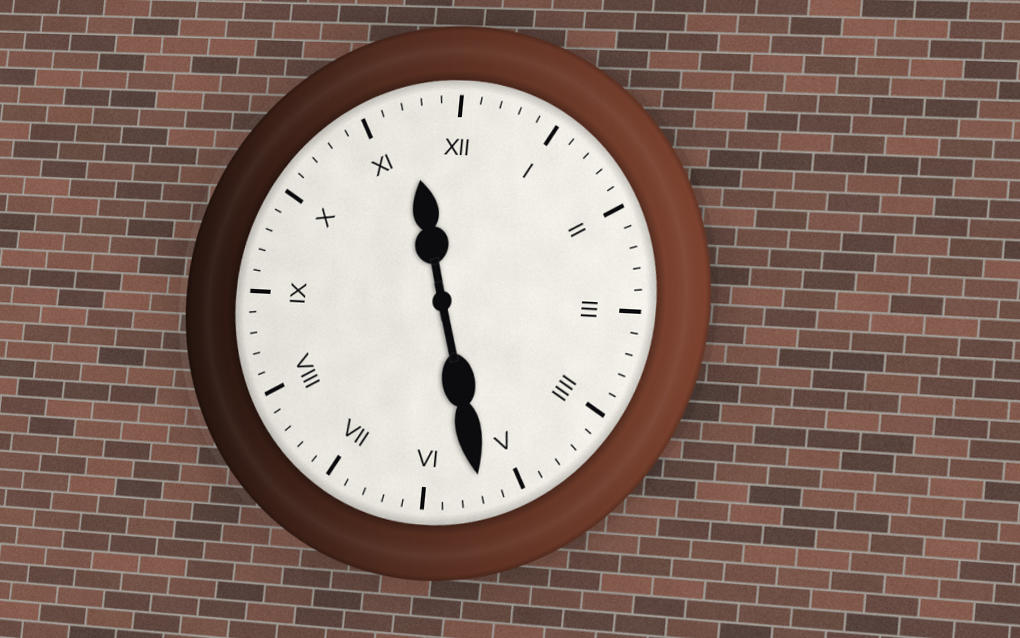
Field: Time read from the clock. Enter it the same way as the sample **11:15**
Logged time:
**11:27**
